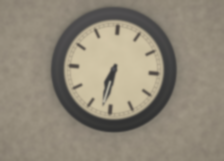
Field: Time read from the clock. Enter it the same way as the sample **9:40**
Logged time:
**6:32**
